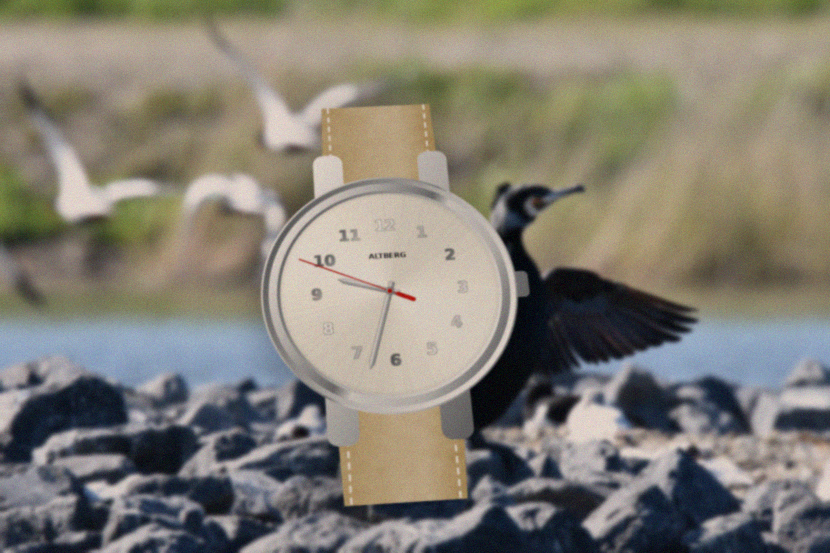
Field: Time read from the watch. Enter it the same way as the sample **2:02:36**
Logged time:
**9:32:49**
